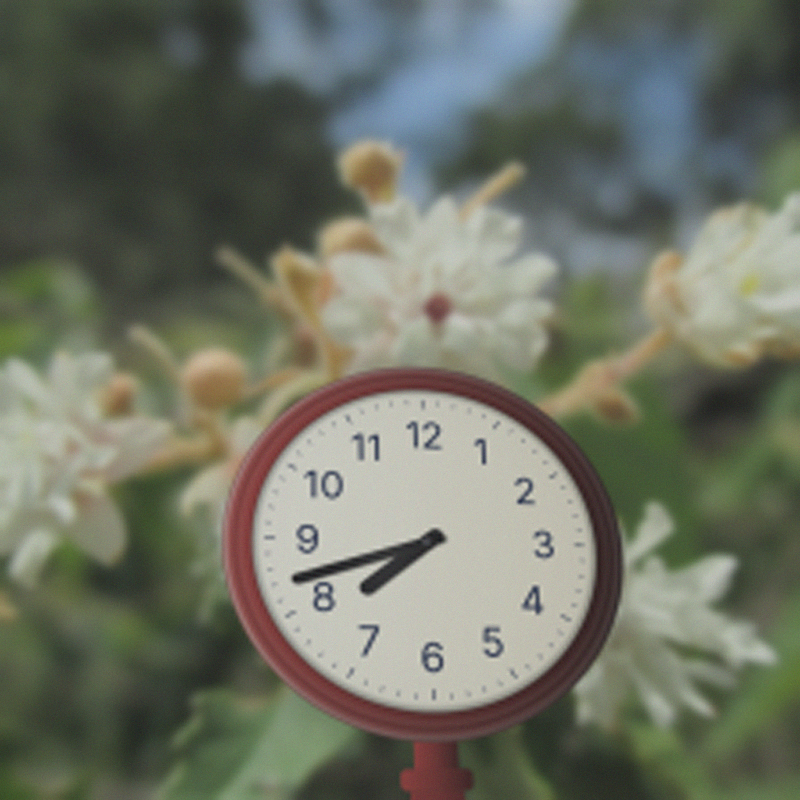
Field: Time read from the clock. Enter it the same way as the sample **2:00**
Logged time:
**7:42**
